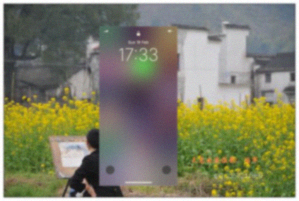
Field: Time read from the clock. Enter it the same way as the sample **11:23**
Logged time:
**17:33**
